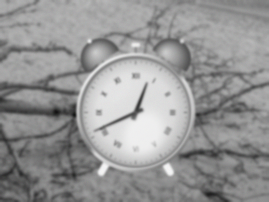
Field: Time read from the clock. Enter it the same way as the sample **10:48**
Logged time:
**12:41**
